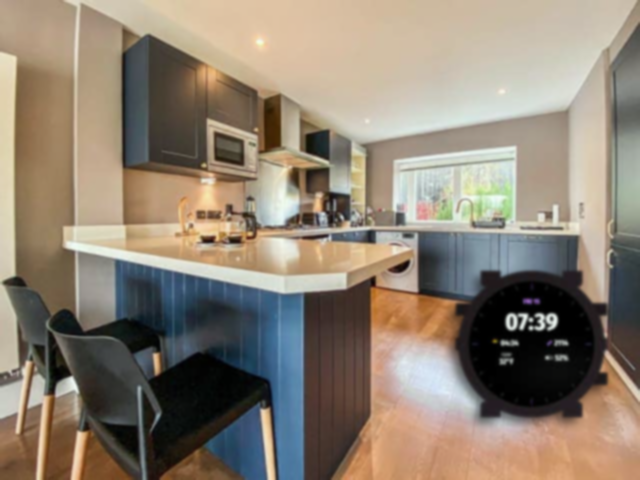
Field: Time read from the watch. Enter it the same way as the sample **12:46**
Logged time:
**7:39**
